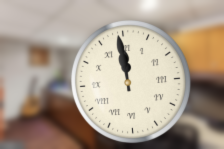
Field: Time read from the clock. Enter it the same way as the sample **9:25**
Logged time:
**11:59**
